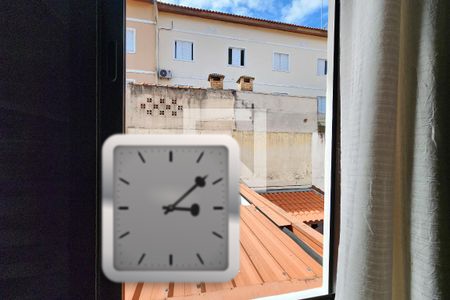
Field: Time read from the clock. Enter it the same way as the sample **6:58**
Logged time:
**3:08**
